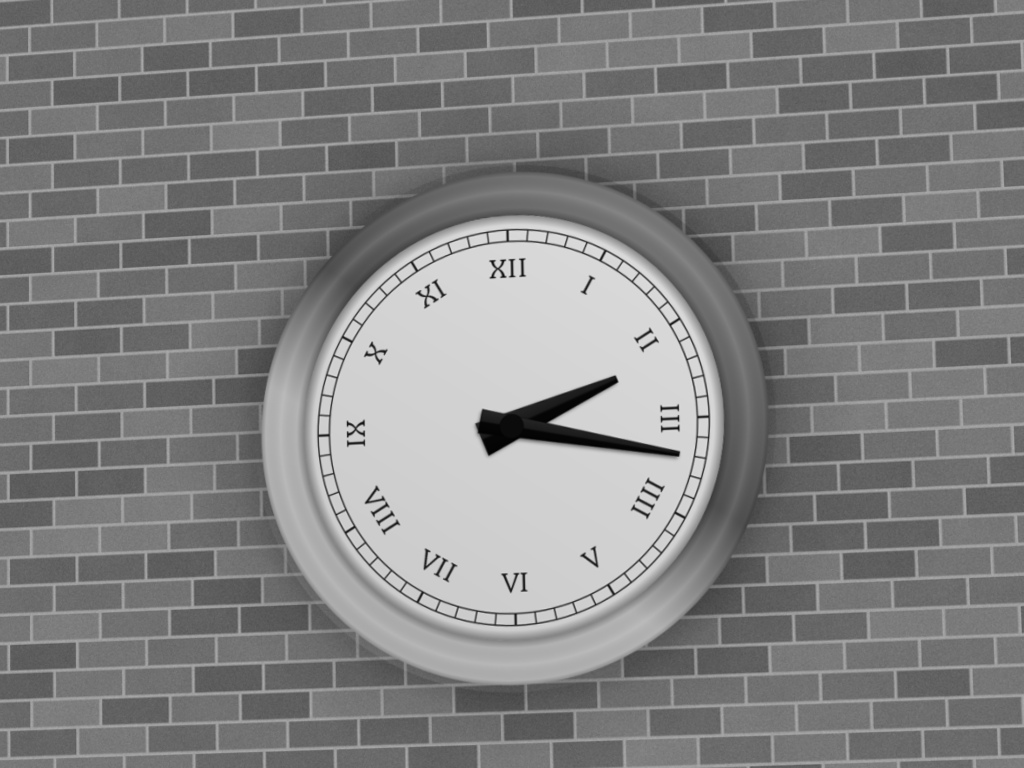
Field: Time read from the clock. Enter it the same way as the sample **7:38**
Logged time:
**2:17**
